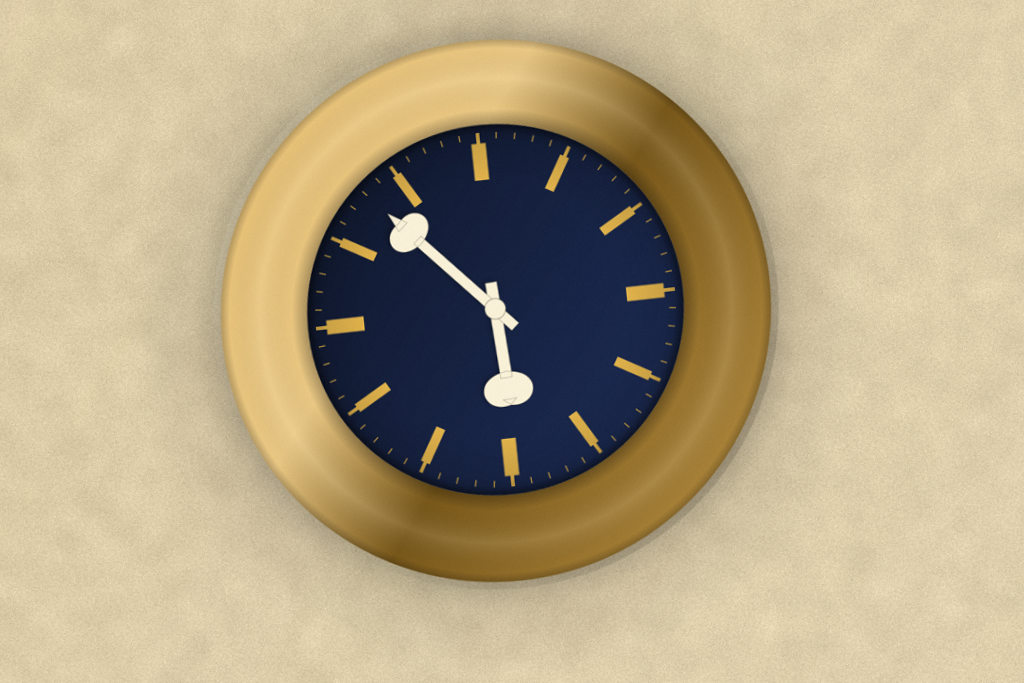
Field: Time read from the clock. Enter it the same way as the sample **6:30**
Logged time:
**5:53**
